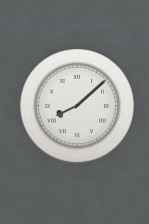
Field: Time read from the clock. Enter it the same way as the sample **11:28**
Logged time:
**8:08**
